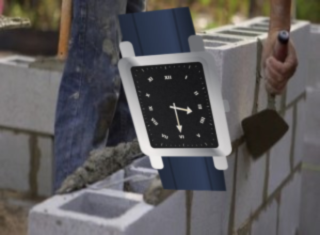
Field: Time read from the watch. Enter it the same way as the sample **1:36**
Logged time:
**3:30**
